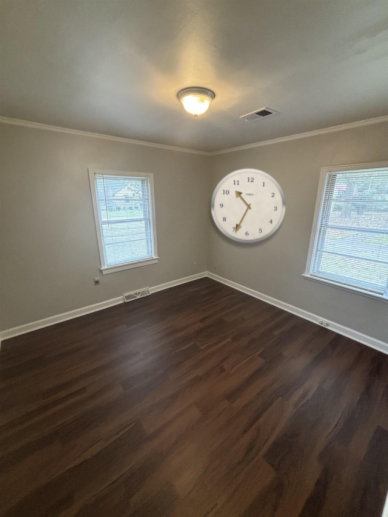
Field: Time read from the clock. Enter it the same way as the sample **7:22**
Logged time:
**10:34**
